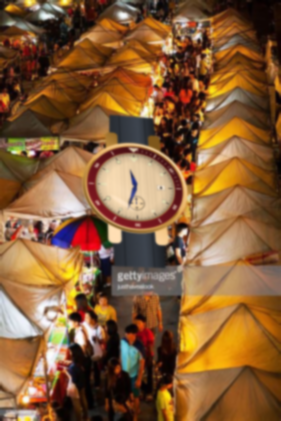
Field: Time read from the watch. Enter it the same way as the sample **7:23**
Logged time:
**11:33**
